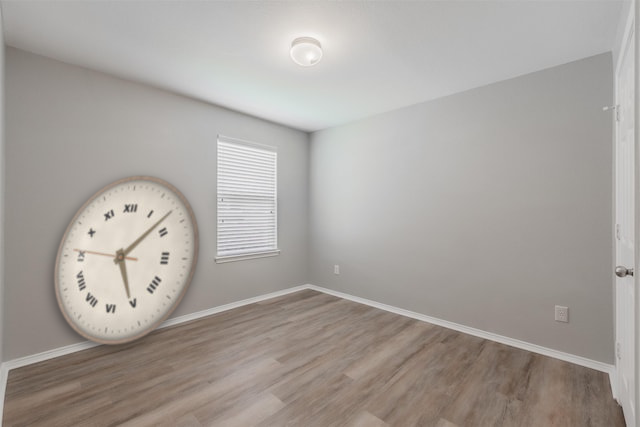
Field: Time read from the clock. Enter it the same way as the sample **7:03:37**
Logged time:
**5:07:46**
